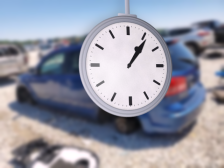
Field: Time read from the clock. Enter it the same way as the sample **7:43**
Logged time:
**1:06**
